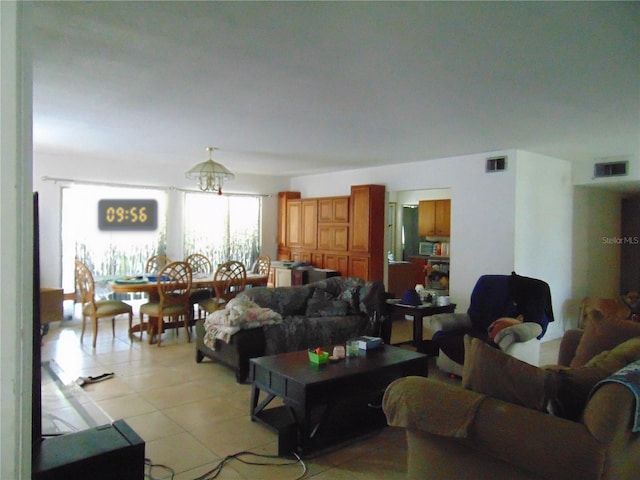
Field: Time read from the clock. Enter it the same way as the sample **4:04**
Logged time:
**9:56**
